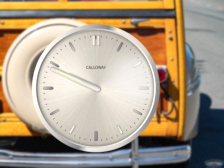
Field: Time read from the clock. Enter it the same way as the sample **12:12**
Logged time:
**9:49**
